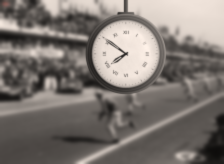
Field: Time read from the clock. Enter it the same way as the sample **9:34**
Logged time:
**7:51**
